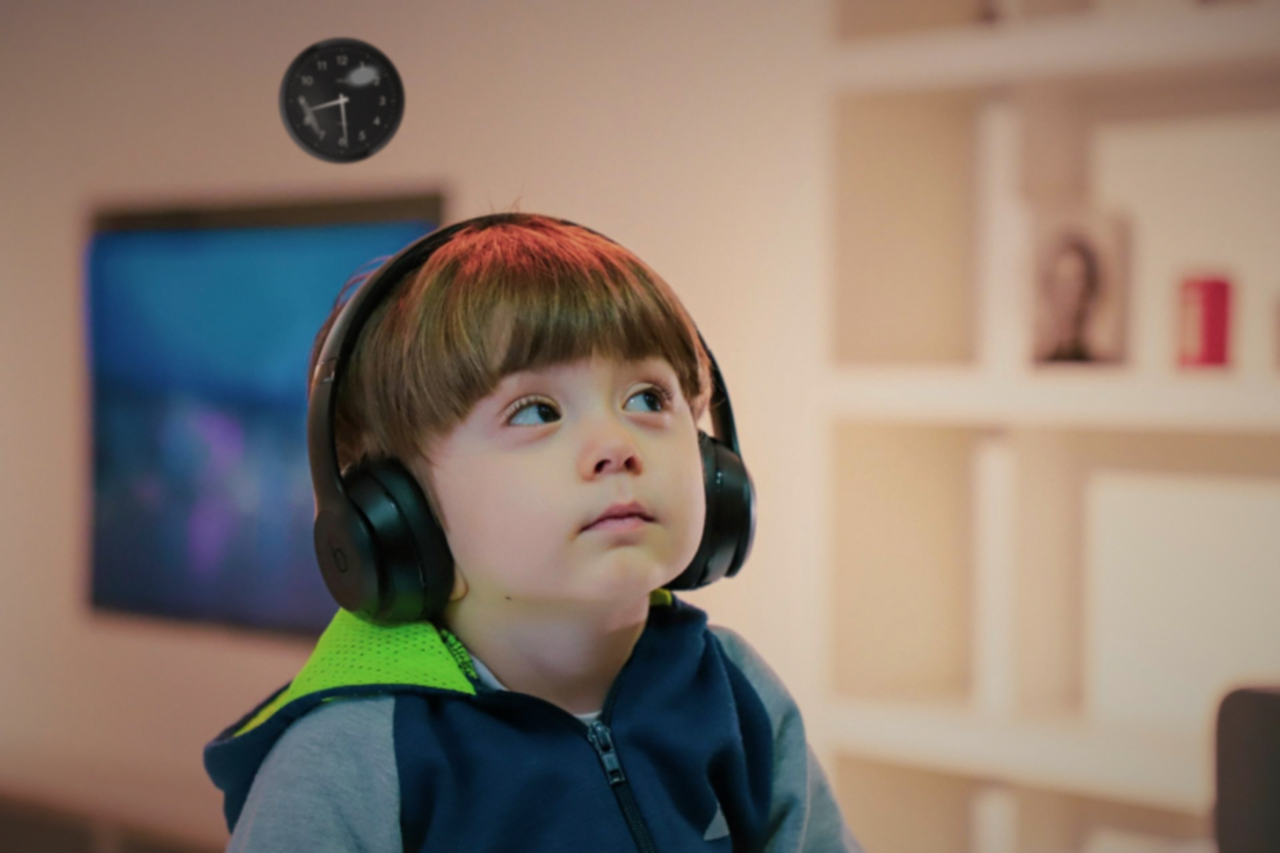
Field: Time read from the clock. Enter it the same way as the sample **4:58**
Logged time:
**8:29**
